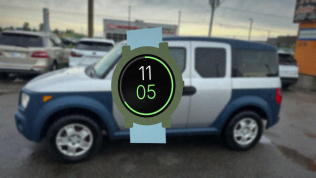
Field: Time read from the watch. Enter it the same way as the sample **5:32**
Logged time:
**11:05**
